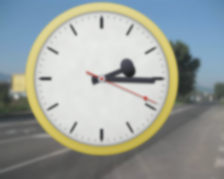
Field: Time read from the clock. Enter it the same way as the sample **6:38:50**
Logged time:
**2:15:19**
